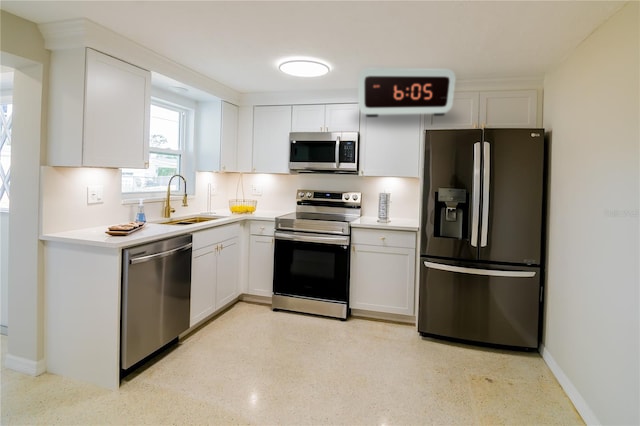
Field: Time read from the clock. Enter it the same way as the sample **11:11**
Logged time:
**6:05**
